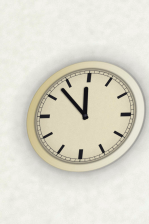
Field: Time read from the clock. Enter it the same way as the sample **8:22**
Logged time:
**11:53**
